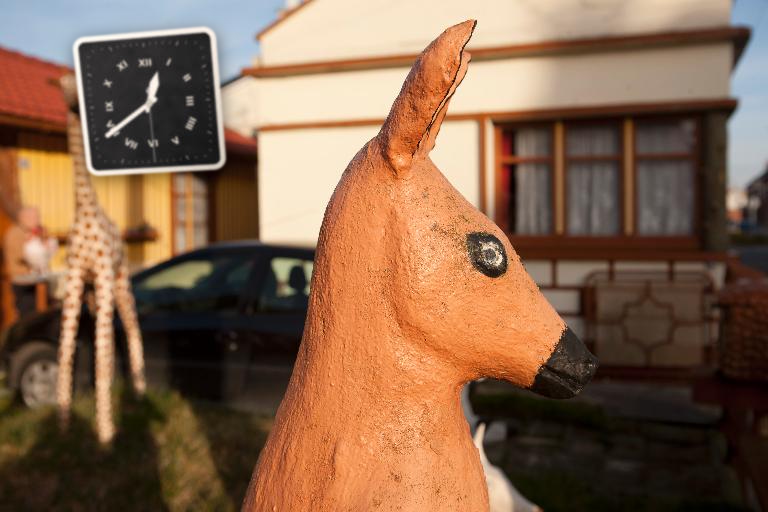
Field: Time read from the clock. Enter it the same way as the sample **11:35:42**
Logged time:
**12:39:30**
